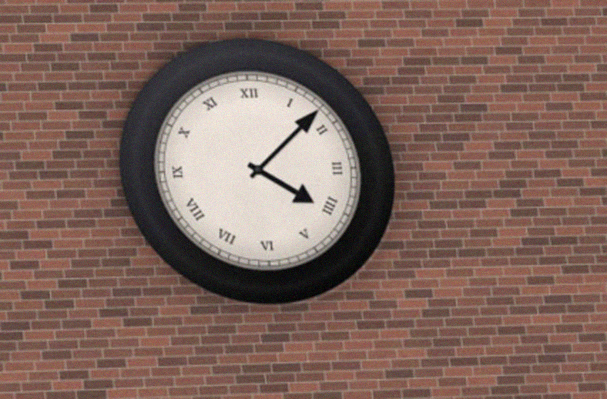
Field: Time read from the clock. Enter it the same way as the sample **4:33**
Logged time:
**4:08**
